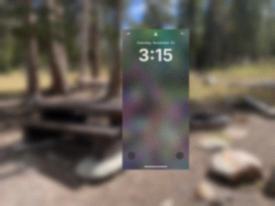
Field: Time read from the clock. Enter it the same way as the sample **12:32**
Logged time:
**3:15**
